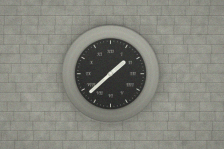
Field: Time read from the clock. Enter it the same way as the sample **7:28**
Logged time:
**1:38**
